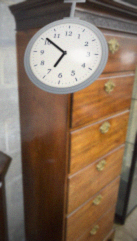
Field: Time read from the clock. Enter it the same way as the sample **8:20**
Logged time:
**6:51**
